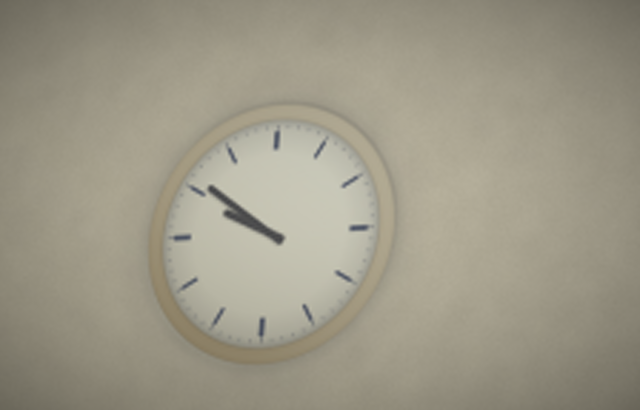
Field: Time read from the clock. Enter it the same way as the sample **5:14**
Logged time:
**9:51**
